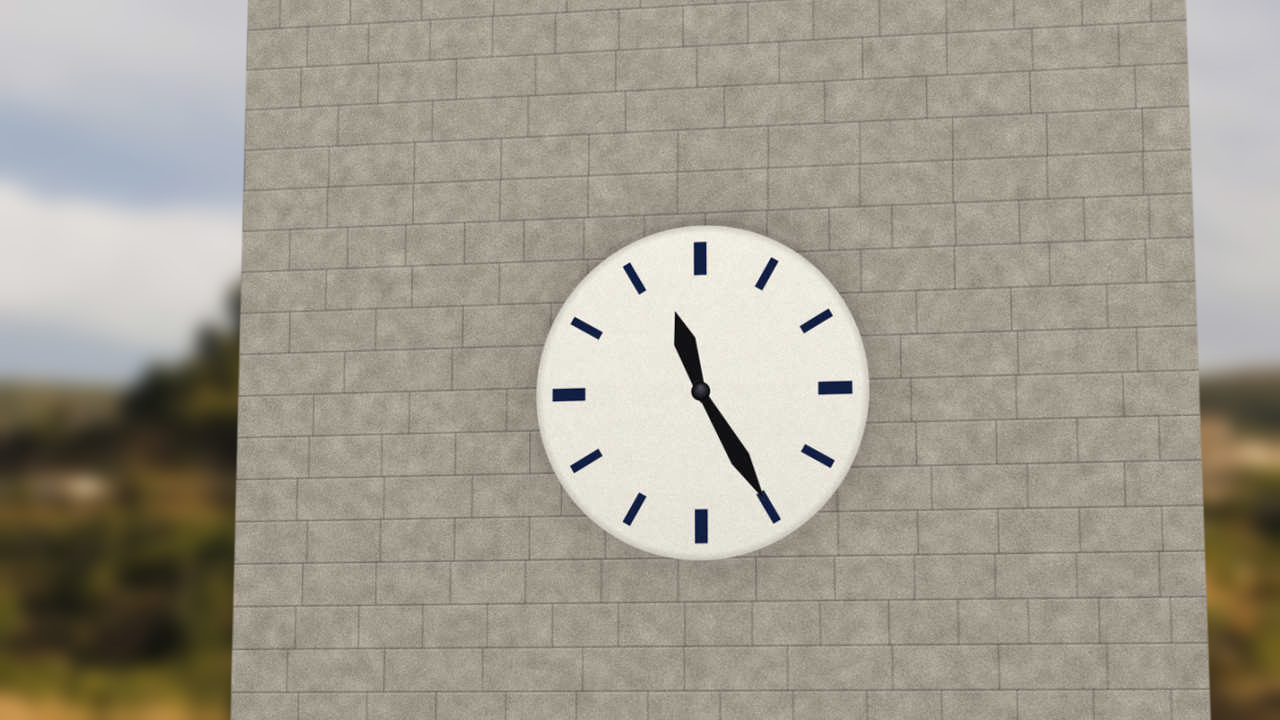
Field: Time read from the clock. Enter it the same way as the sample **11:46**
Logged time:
**11:25**
